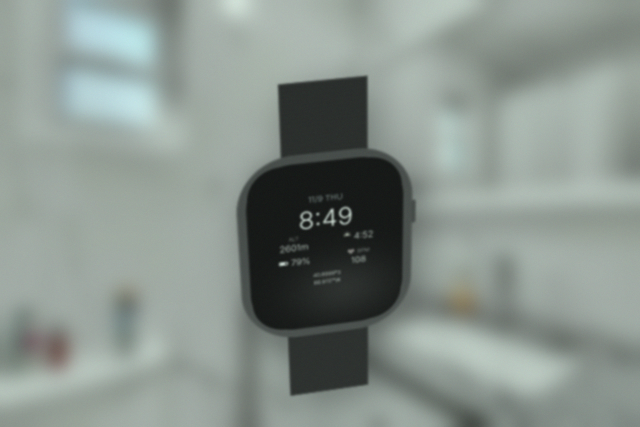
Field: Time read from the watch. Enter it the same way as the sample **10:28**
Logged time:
**8:49**
